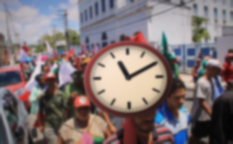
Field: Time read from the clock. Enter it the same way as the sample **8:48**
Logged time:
**11:10**
